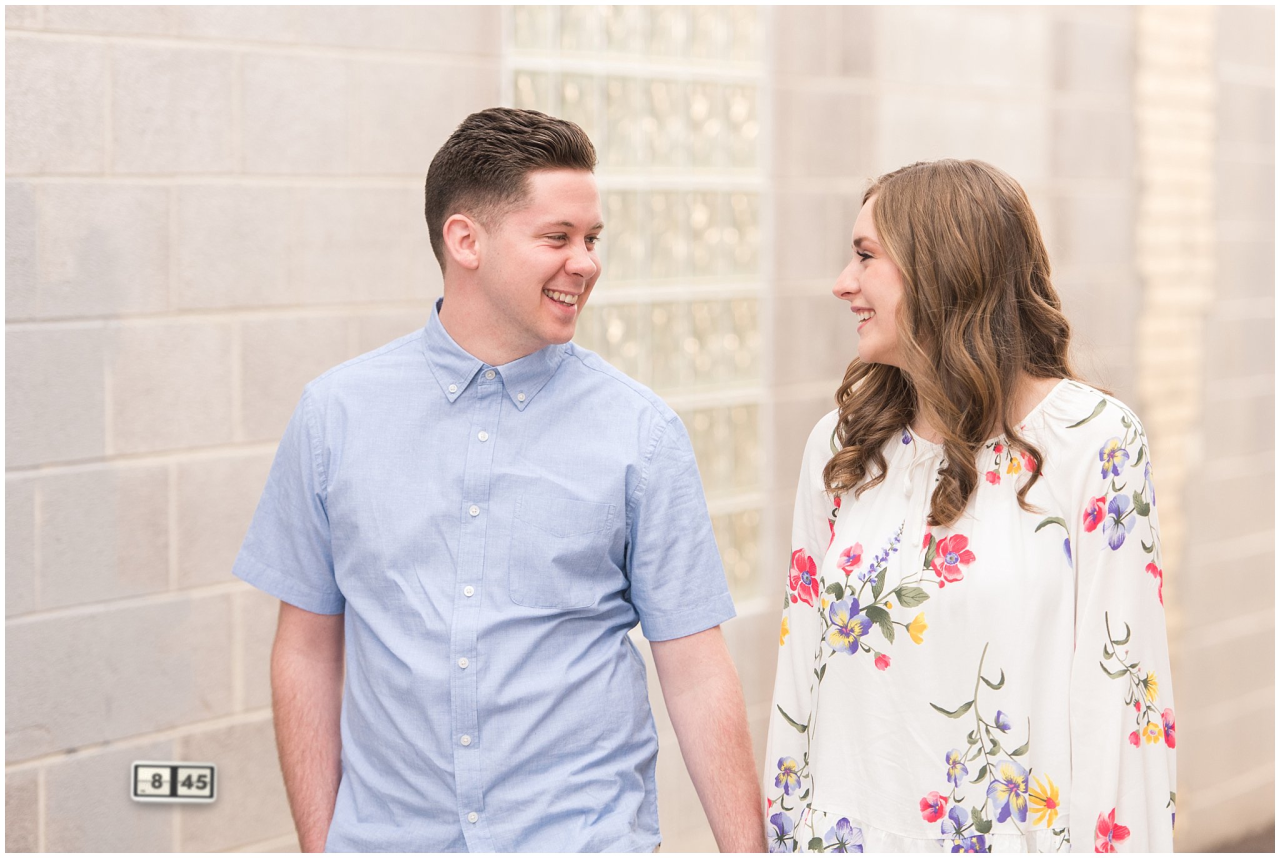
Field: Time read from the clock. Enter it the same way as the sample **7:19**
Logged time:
**8:45**
